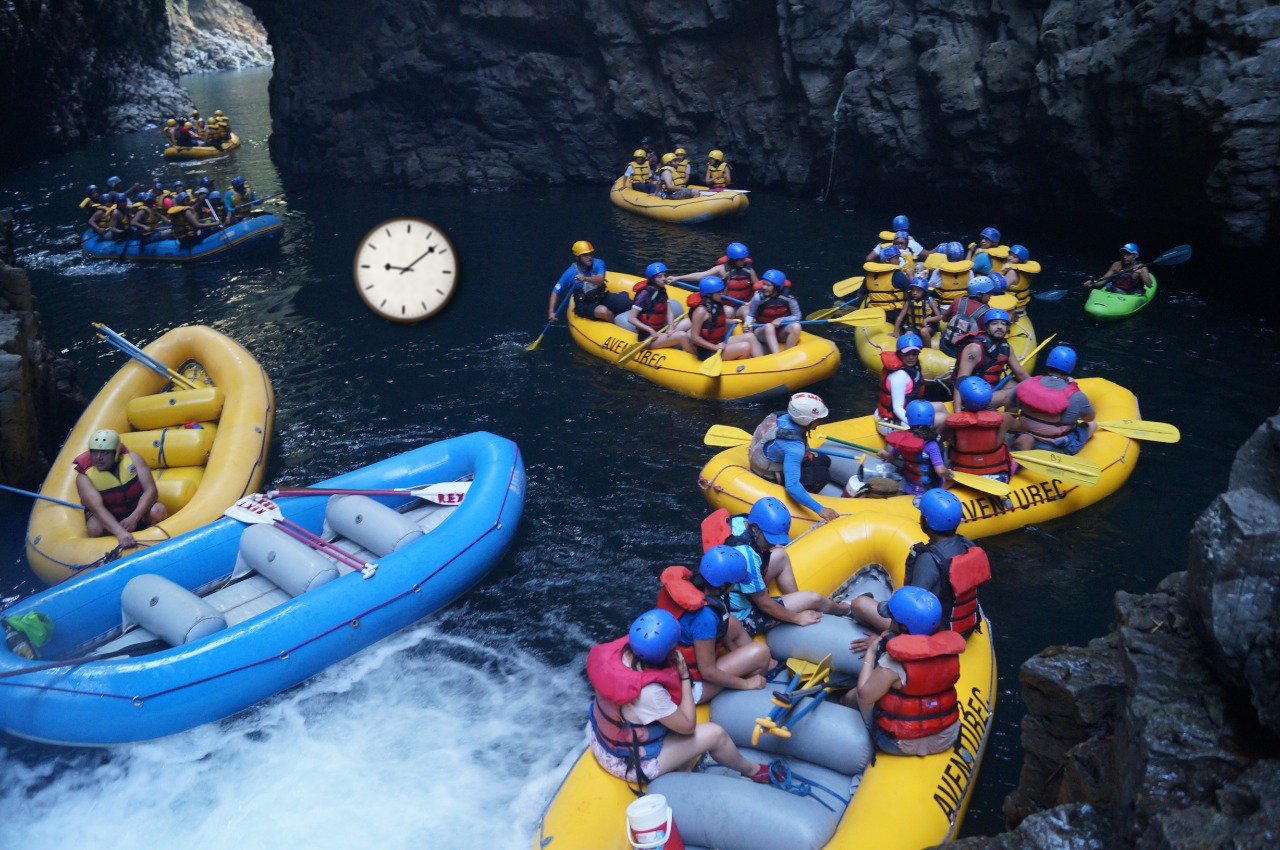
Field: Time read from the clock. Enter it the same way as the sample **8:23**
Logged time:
**9:08**
